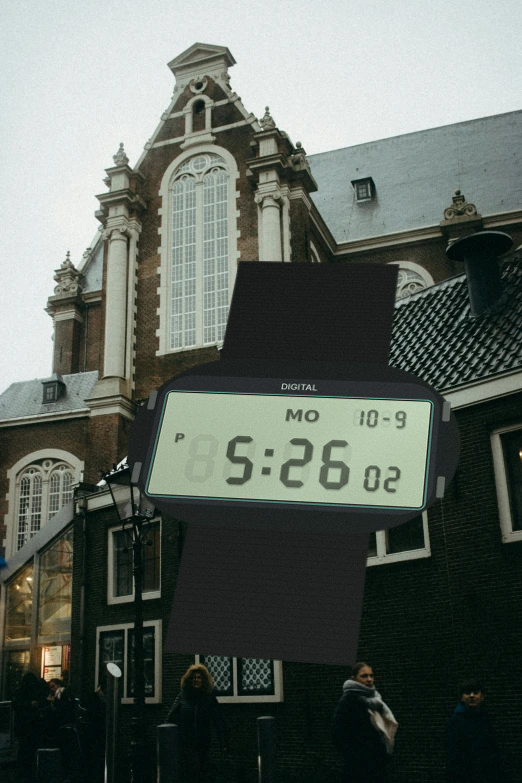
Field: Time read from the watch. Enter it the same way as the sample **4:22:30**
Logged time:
**5:26:02**
